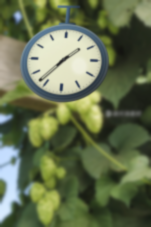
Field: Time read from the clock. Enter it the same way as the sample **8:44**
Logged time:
**1:37**
